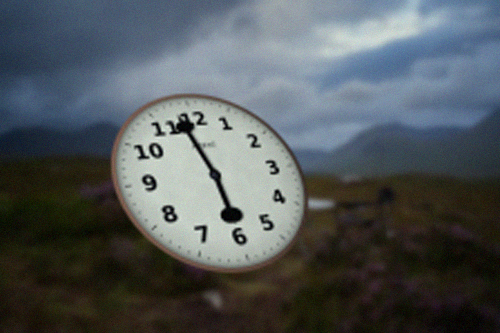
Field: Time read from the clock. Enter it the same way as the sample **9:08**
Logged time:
**5:58**
